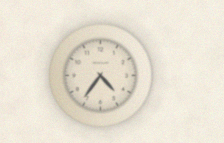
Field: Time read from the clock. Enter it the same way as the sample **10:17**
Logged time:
**4:36**
